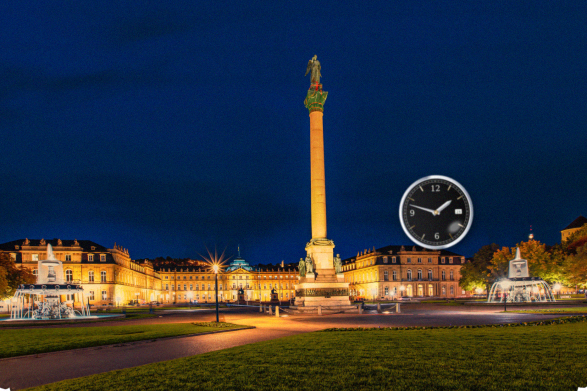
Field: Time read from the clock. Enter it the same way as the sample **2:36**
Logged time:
**1:48**
